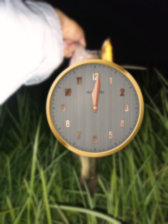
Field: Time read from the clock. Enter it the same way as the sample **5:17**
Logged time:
**12:01**
